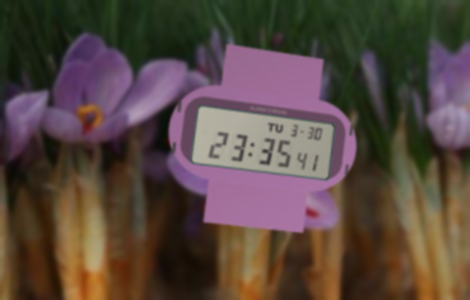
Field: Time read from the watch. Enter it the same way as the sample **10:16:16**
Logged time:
**23:35:41**
